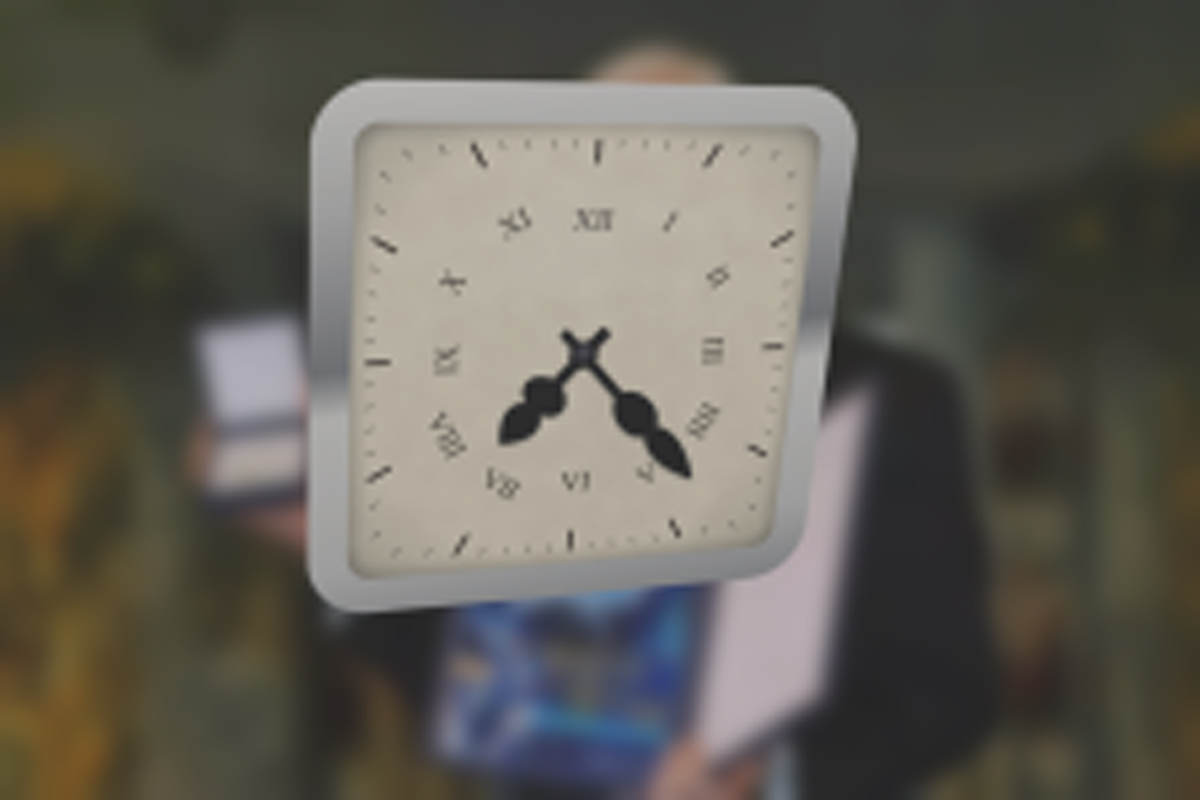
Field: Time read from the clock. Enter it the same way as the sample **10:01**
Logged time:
**7:23**
